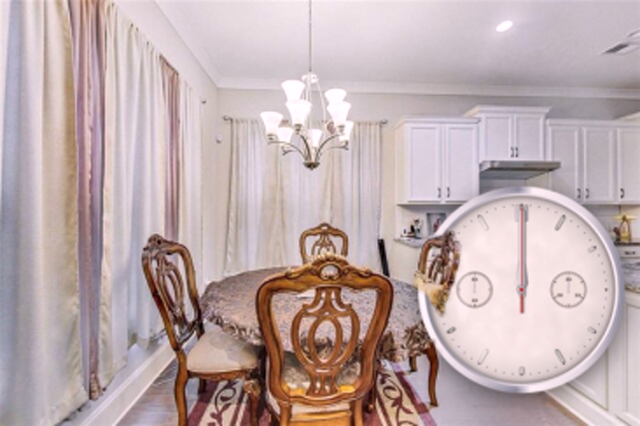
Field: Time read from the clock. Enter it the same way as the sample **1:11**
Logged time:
**12:00**
